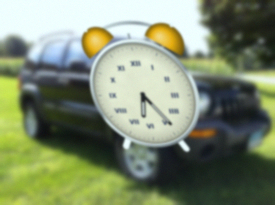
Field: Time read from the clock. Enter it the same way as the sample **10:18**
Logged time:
**6:24**
